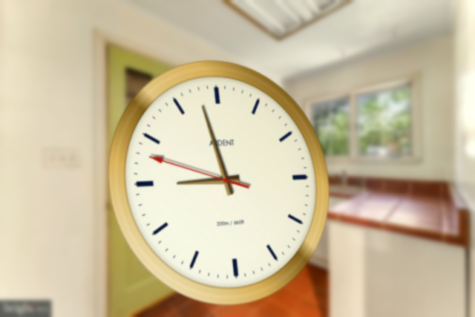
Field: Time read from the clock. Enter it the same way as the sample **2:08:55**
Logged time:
**8:57:48**
